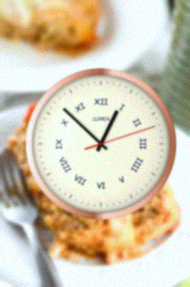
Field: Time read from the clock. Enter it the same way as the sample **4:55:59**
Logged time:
**12:52:12**
